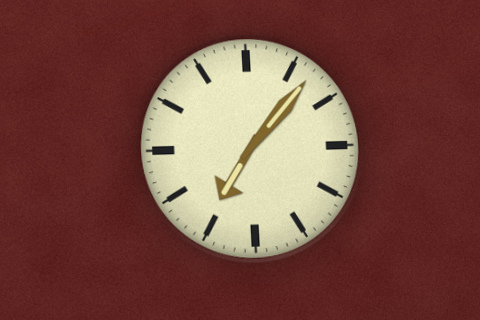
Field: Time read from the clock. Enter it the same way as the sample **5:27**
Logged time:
**7:07**
